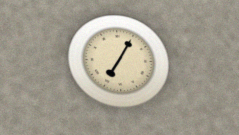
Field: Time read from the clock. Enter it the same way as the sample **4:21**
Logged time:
**7:05**
